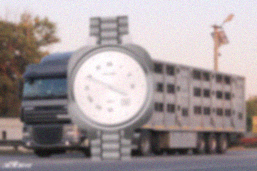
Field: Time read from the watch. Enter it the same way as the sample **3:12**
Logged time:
**3:49**
